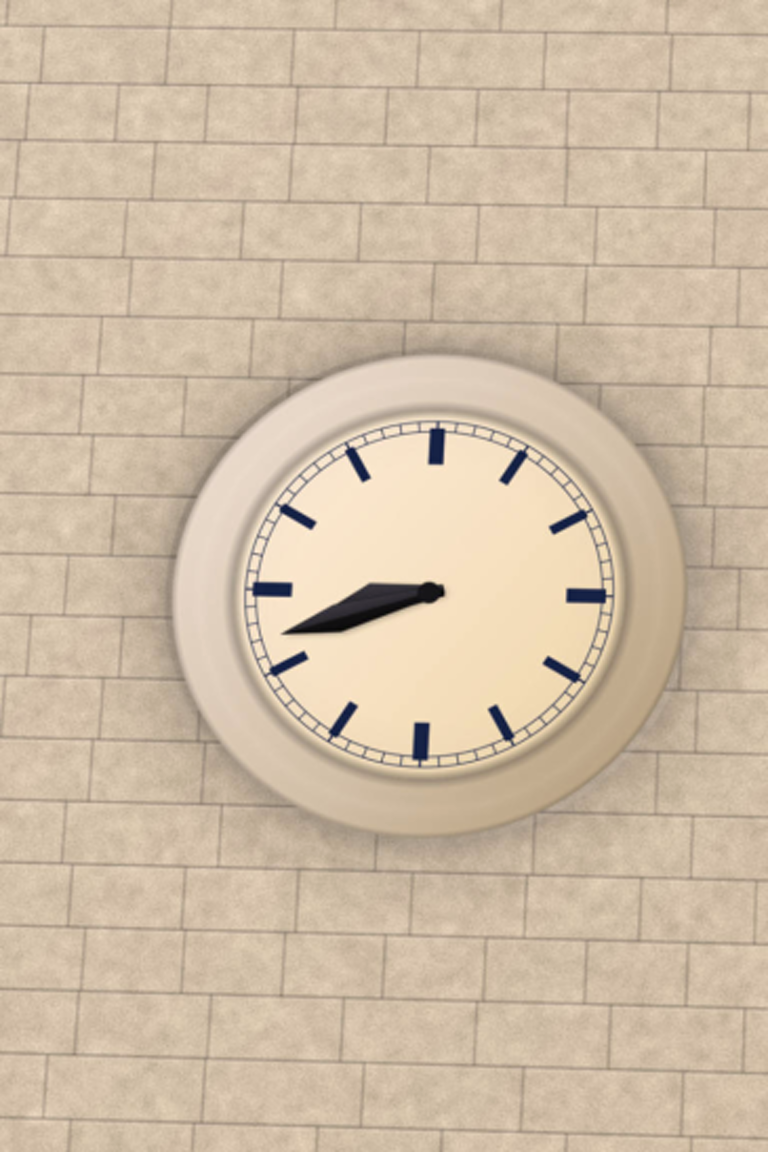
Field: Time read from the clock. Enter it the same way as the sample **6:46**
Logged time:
**8:42**
